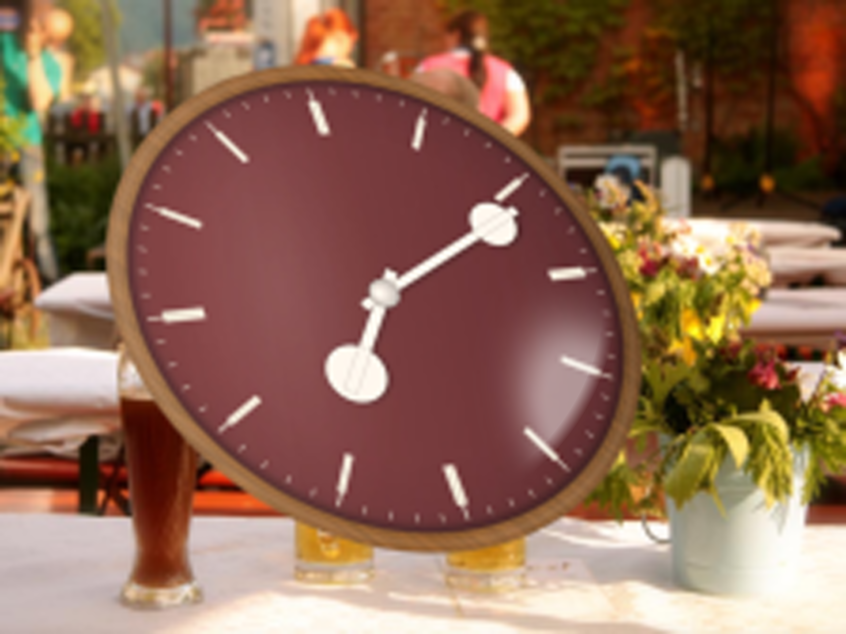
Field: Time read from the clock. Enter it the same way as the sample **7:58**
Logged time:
**7:11**
